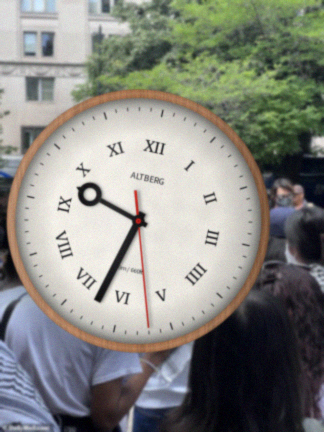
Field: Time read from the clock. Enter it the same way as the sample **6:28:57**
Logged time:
**9:32:27**
